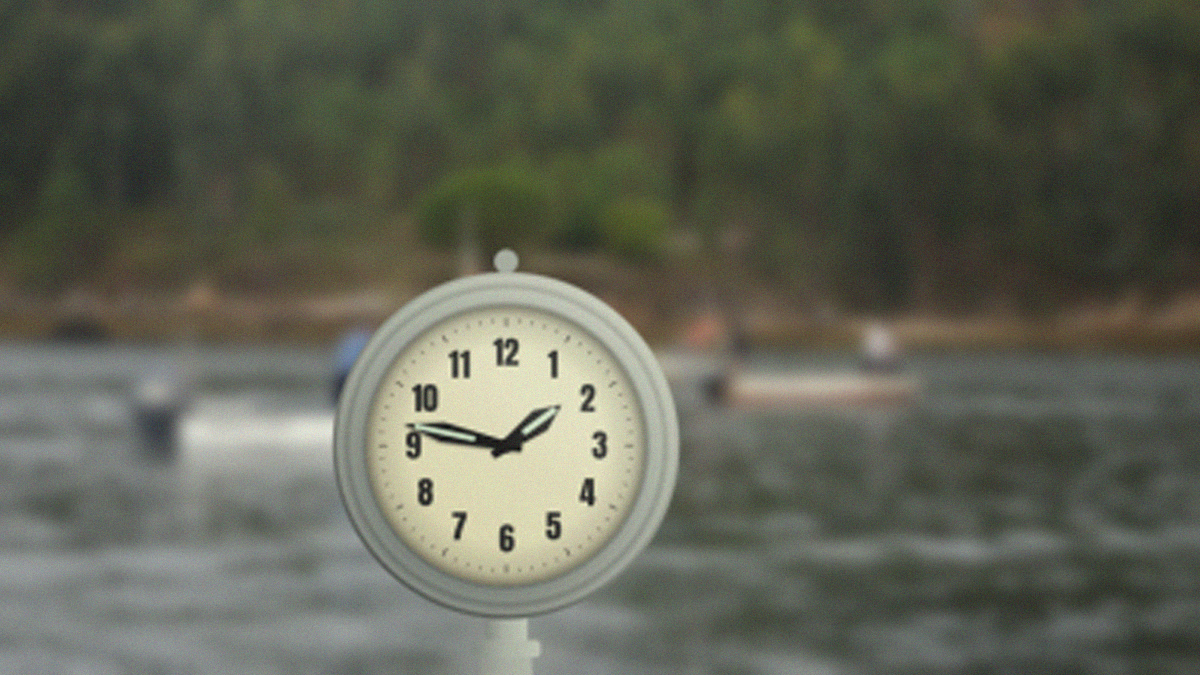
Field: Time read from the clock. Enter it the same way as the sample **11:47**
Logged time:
**1:47**
